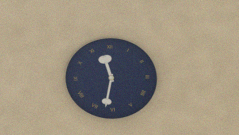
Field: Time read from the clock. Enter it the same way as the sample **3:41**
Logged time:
**11:32**
